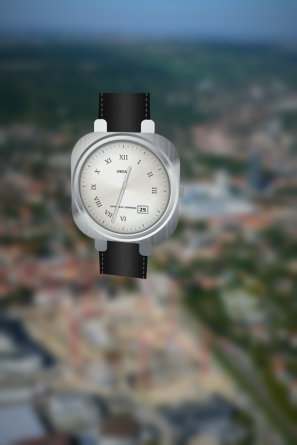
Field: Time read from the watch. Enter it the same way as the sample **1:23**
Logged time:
**12:33**
